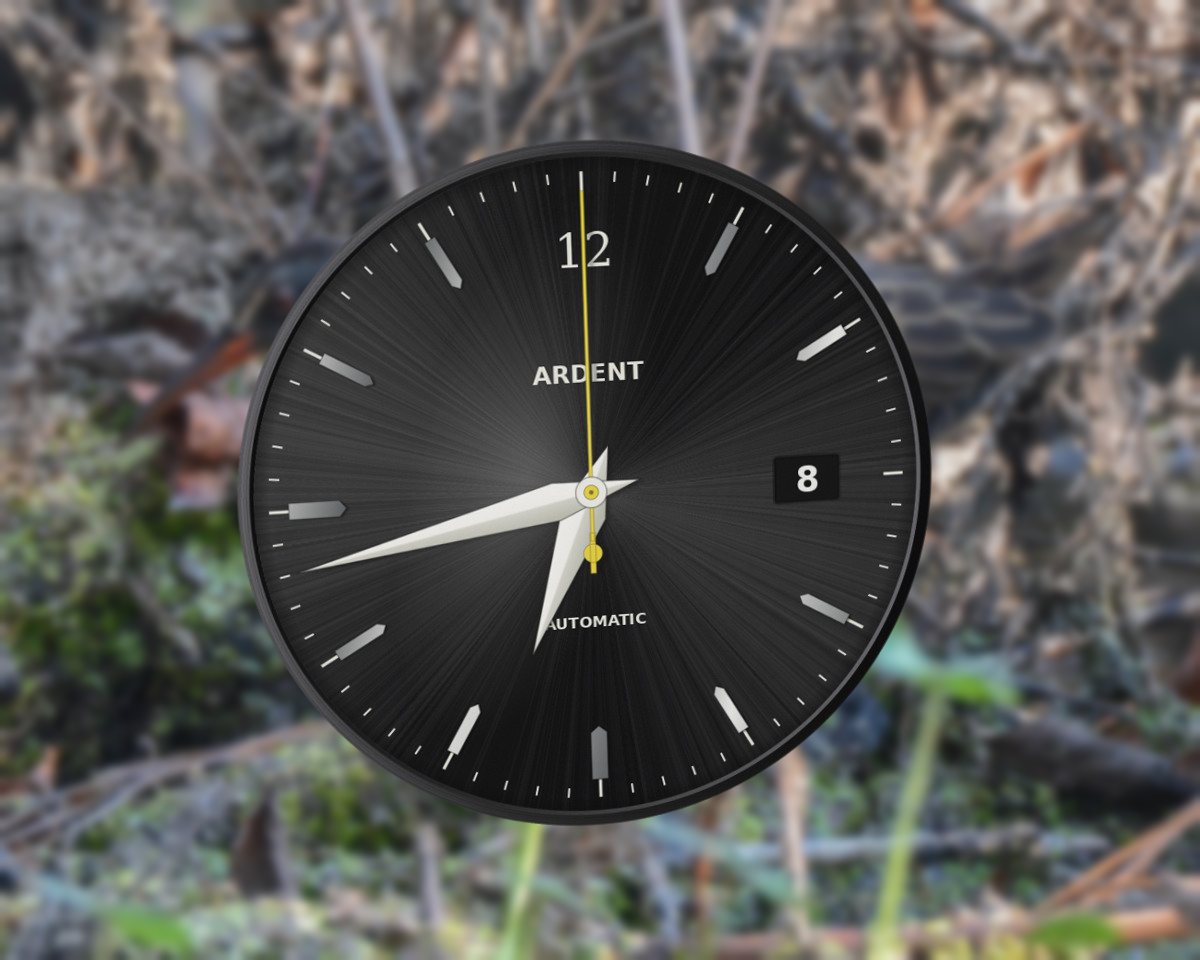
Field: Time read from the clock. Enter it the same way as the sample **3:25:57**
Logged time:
**6:43:00**
